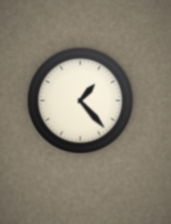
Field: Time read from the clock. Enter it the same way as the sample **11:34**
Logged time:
**1:23**
